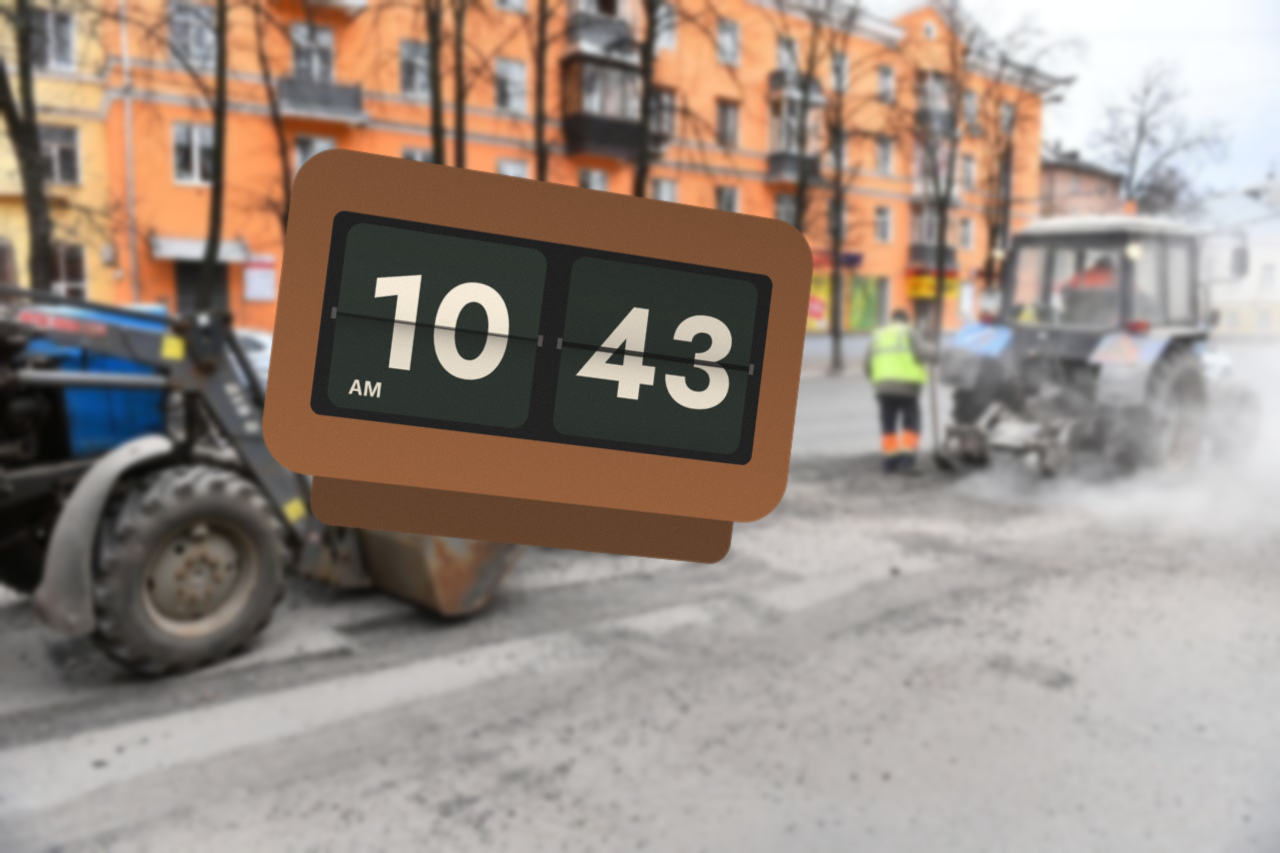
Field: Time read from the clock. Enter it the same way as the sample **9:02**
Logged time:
**10:43**
